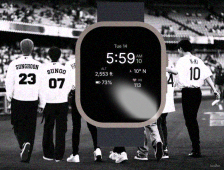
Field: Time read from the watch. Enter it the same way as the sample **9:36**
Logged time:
**5:59**
